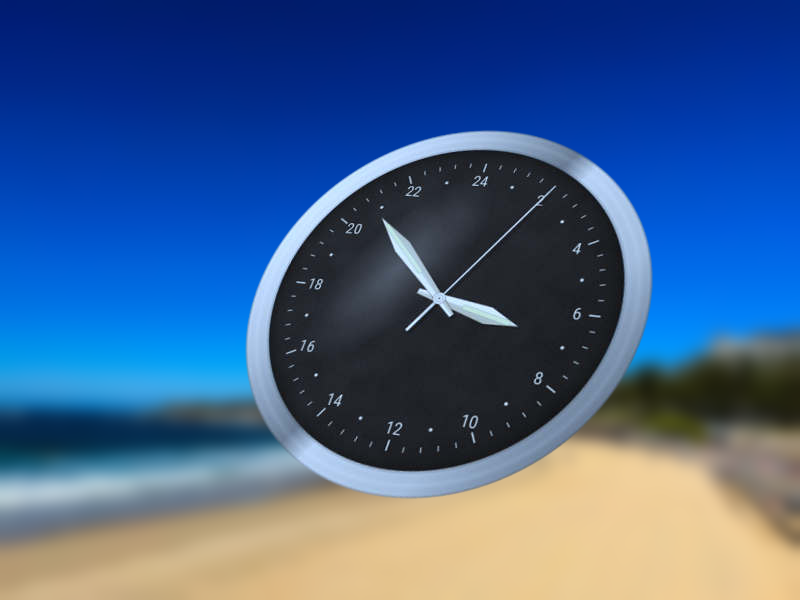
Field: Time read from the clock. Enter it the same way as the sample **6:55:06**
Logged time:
**6:52:05**
